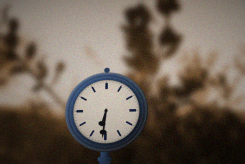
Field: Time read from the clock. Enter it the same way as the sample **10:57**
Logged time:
**6:31**
